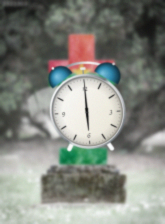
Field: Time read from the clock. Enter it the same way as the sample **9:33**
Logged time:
**6:00**
